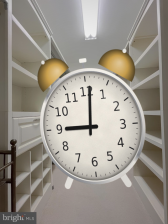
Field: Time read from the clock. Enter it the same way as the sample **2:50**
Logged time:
**9:01**
